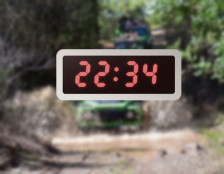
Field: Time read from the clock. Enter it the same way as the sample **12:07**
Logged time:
**22:34**
